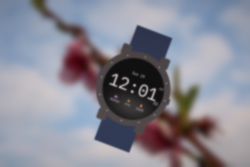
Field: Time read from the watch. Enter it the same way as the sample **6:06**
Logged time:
**12:01**
